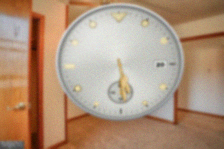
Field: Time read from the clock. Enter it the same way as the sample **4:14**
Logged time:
**5:29**
